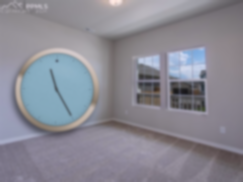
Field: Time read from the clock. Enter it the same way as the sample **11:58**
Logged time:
**11:25**
